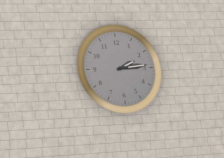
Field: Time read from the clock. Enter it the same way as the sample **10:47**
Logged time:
**2:14**
